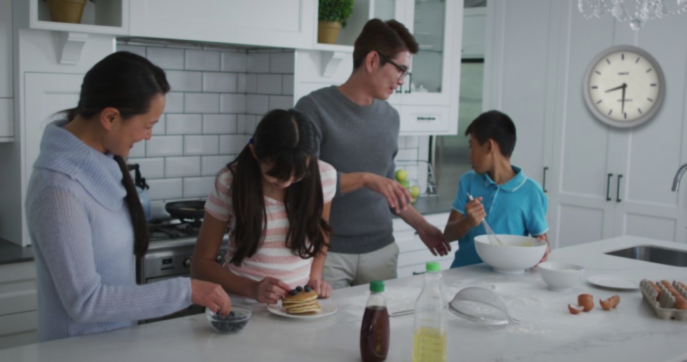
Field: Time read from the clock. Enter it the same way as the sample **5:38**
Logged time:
**8:31**
